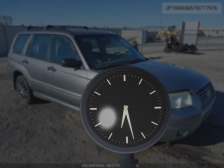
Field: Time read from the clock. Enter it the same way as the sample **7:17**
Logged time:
**6:28**
